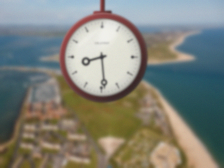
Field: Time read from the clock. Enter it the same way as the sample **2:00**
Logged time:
**8:29**
